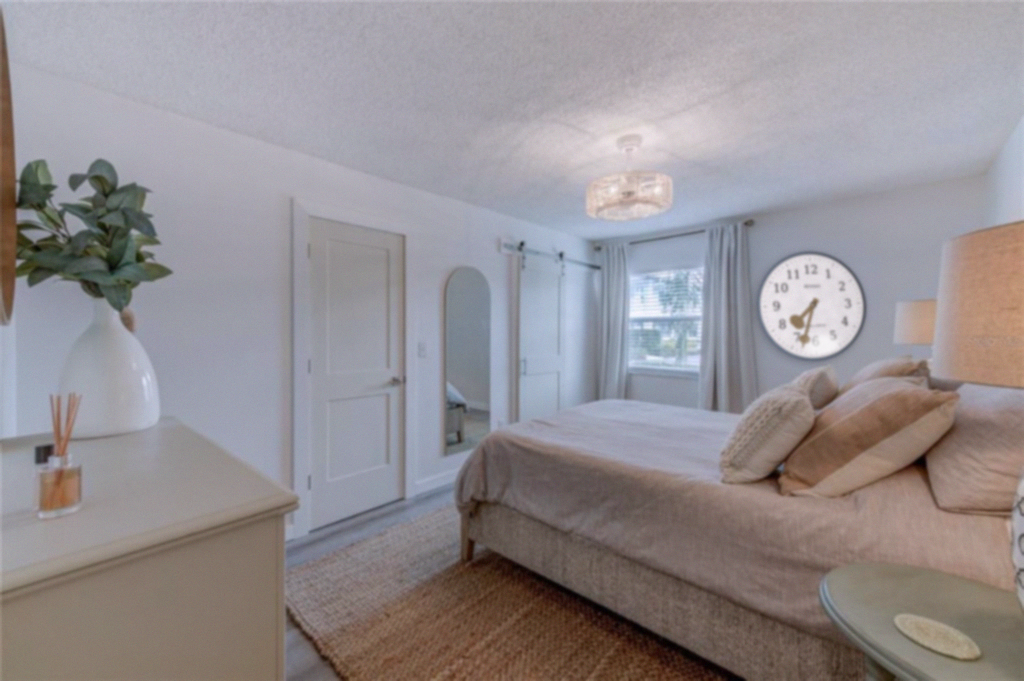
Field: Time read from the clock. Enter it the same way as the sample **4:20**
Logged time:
**7:33**
